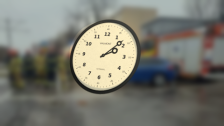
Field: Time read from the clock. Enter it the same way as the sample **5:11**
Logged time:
**2:08**
